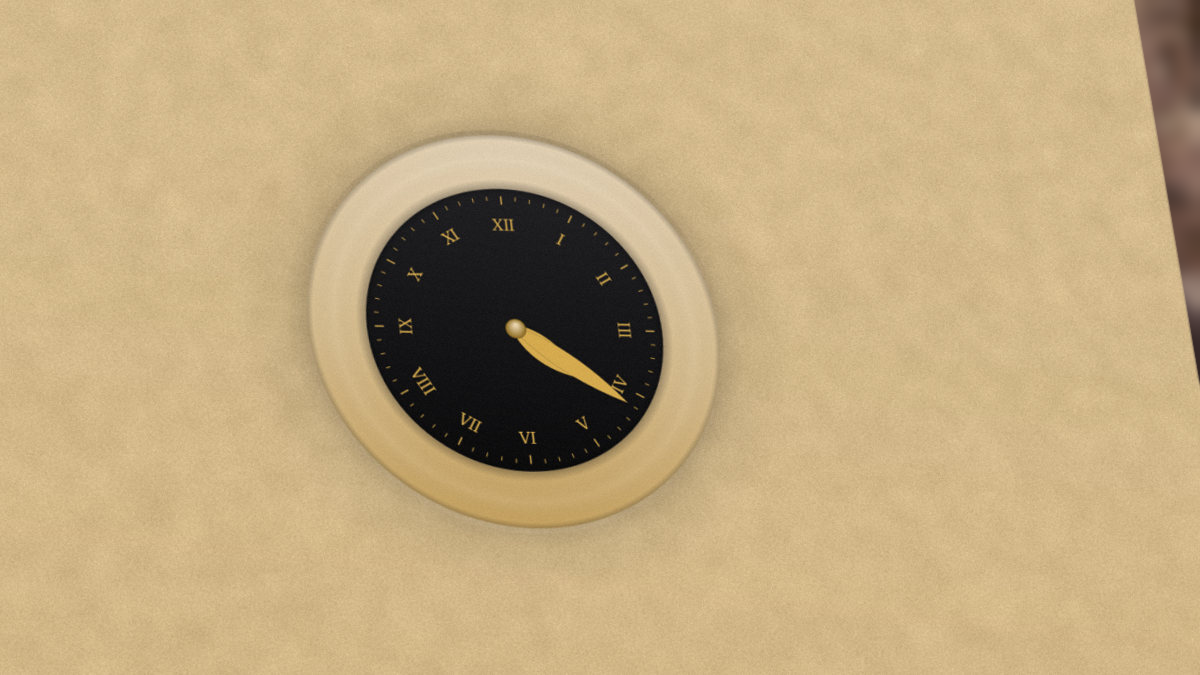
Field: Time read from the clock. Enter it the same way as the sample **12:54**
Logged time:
**4:21**
